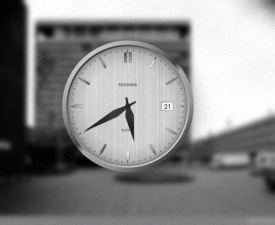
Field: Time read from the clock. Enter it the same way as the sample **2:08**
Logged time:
**5:40**
